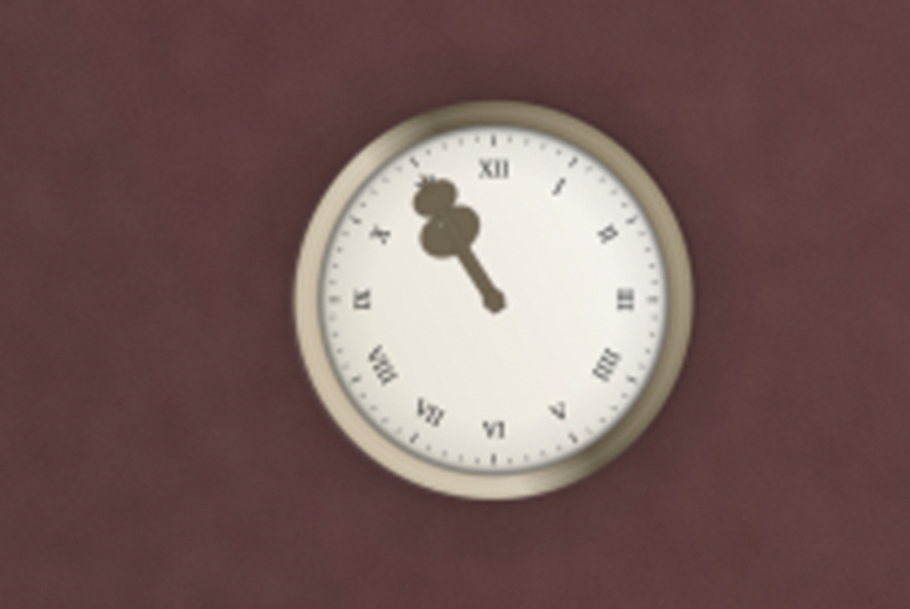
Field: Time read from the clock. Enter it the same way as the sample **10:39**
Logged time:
**10:55**
